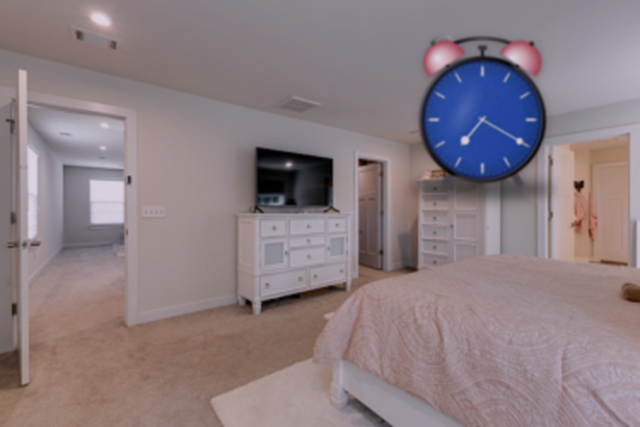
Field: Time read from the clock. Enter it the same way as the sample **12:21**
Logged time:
**7:20**
